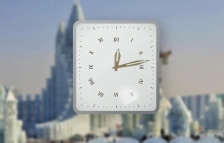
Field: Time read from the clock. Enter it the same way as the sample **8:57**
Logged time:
**12:13**
